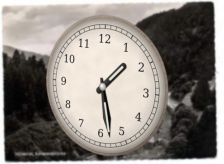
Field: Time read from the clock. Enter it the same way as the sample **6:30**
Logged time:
**1:28**
